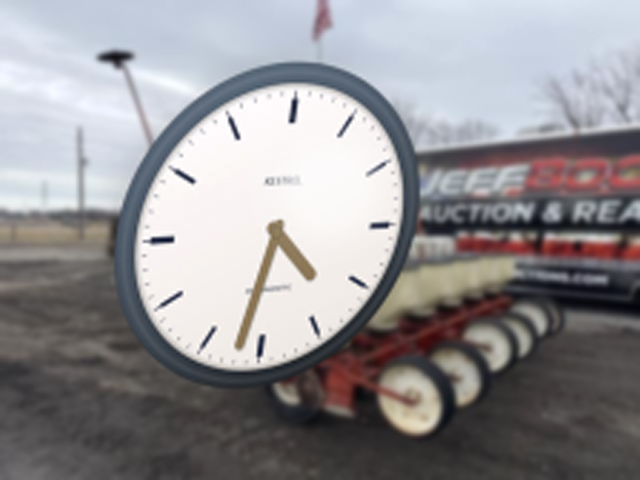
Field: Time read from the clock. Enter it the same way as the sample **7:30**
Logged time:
**4:32**
